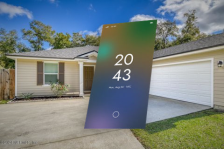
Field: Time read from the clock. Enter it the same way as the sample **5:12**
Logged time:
**20:43**
